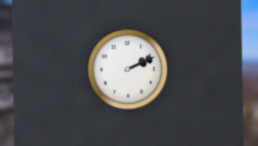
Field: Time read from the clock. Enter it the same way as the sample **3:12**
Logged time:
**2:11**
